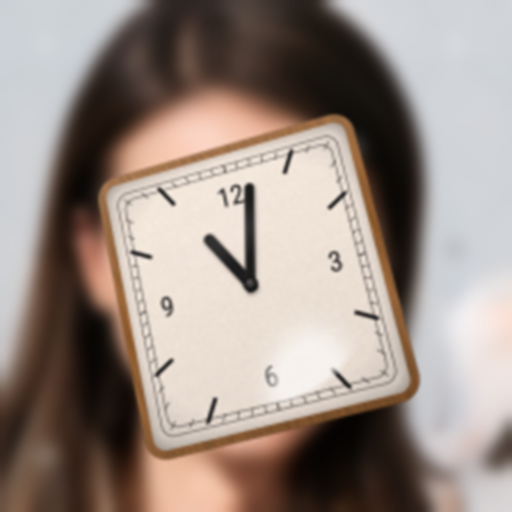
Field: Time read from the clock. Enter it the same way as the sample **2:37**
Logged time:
**11:02**
